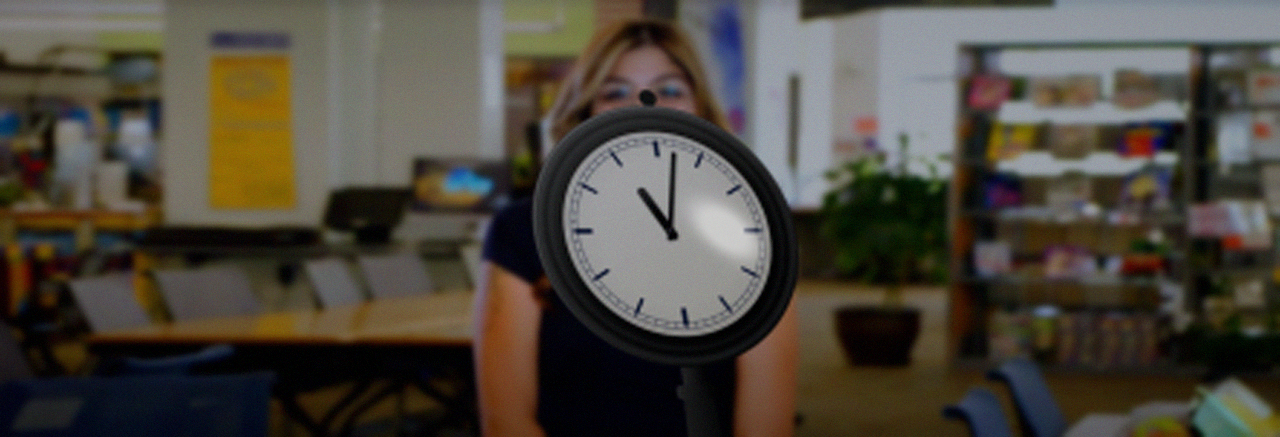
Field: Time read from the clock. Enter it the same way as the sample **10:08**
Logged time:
**11:02**
